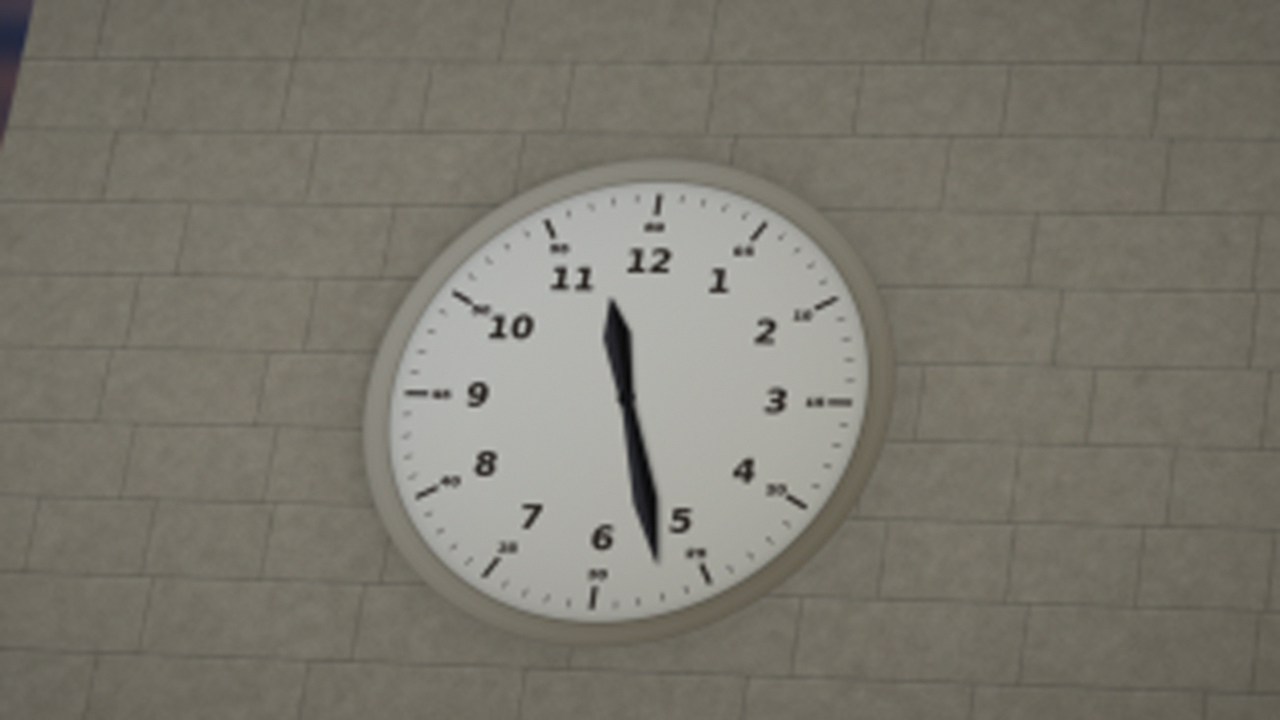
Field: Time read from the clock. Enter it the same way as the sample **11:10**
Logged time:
**11:27**
